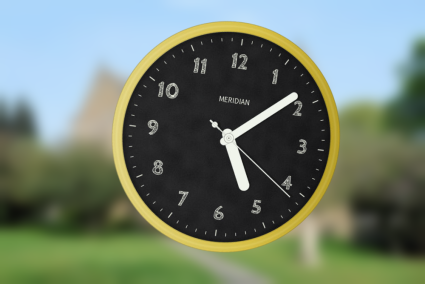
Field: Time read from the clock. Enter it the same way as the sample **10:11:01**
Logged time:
**5:08:21**
